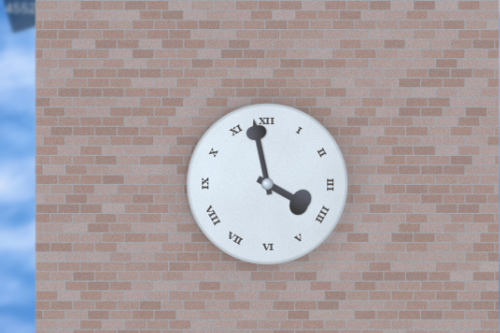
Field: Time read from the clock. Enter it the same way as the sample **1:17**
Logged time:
**3:58**
